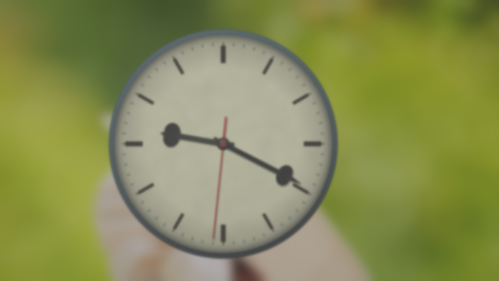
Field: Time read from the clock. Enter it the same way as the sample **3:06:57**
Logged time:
**9:19:31**
